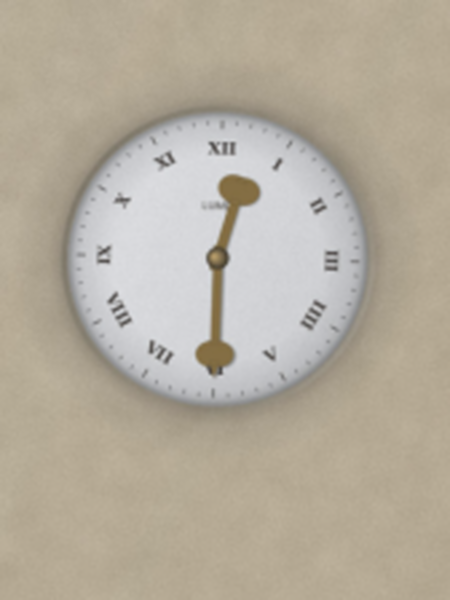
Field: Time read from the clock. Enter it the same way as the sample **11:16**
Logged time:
**12:30**
